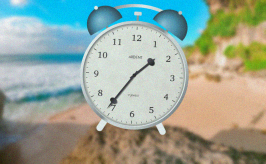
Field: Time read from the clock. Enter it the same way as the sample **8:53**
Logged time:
**1:36**
